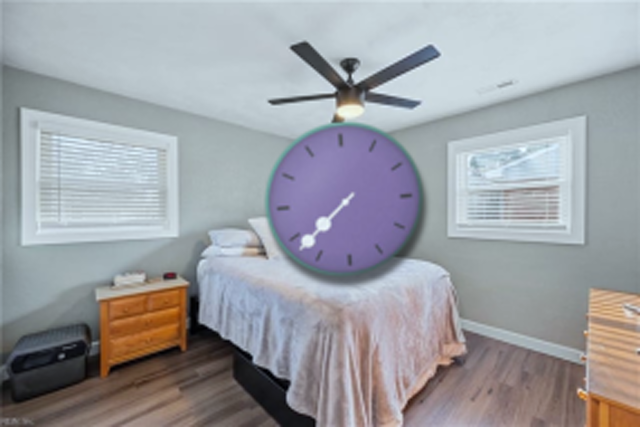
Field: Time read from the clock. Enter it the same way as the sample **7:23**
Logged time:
**7:38**
